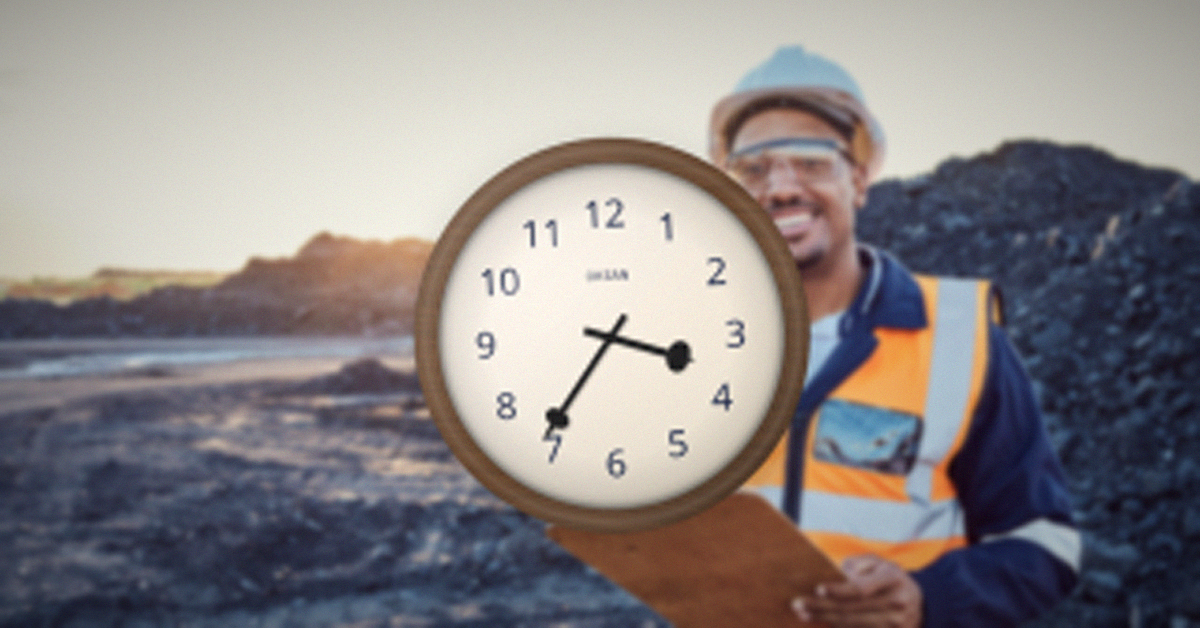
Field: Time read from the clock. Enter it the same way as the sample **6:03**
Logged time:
**3:36**
